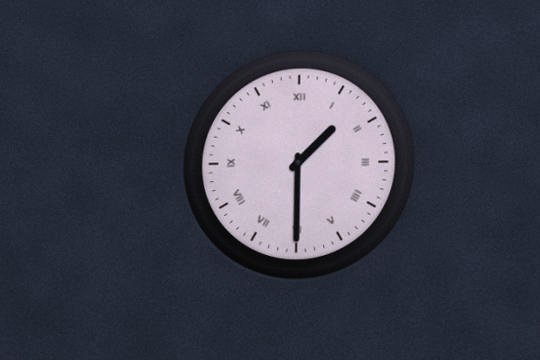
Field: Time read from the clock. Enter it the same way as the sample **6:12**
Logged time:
**1:30**
